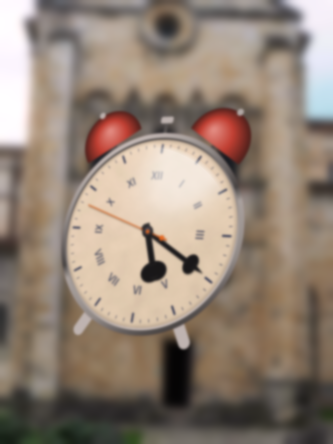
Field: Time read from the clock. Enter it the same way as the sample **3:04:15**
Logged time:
**5:19:48**
